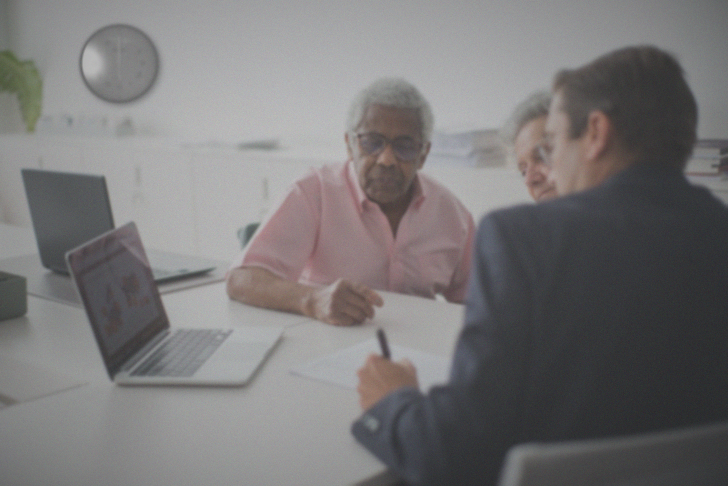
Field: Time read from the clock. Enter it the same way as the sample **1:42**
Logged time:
**6:00**
